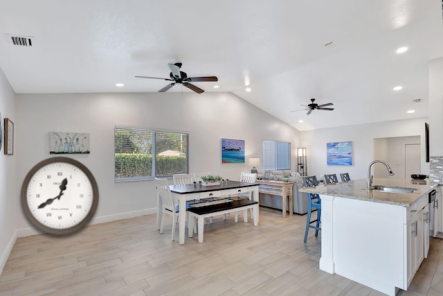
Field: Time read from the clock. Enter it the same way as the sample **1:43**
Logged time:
**12:40**
